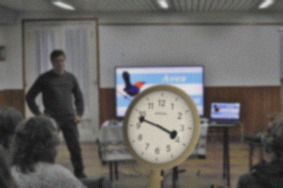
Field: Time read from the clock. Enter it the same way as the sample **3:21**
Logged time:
**3:48**
